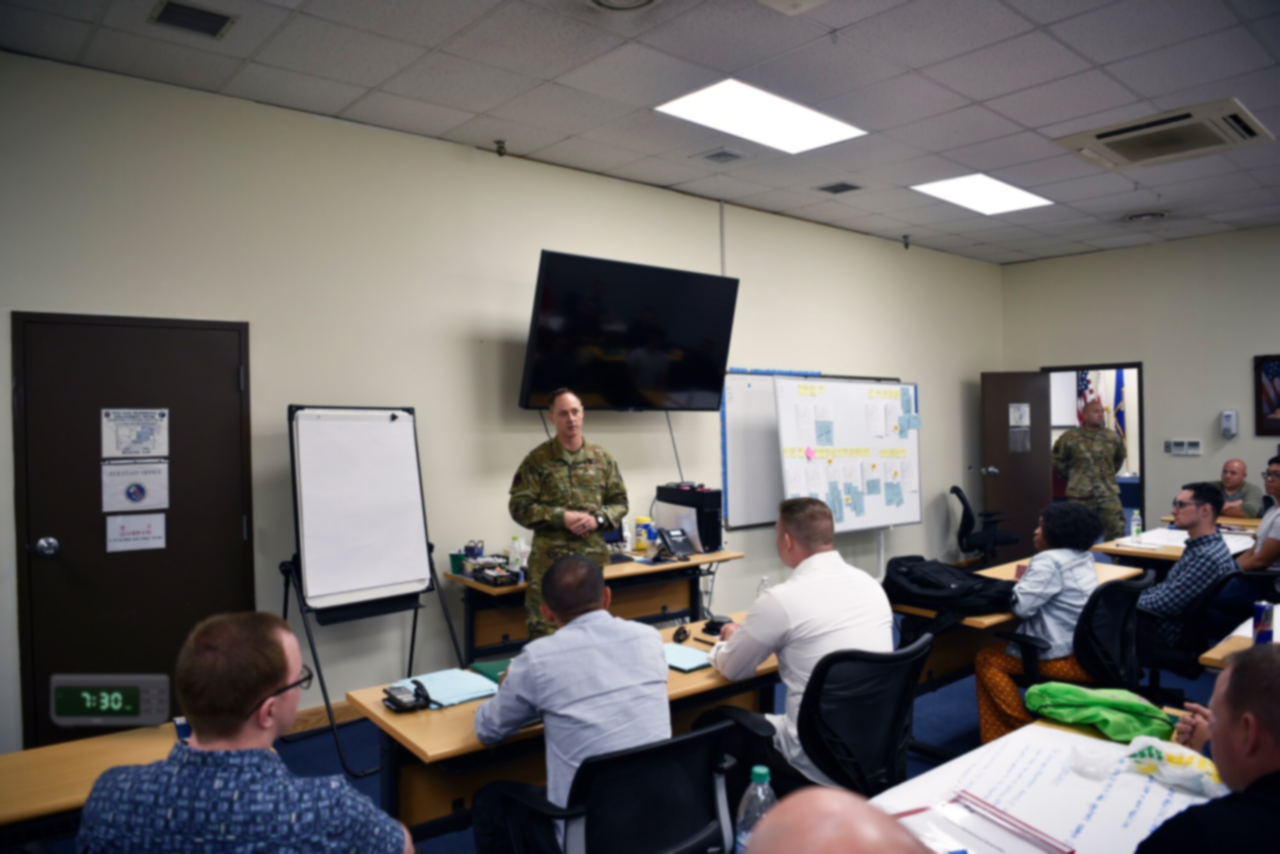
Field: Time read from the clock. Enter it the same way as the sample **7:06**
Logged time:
**7:30**
